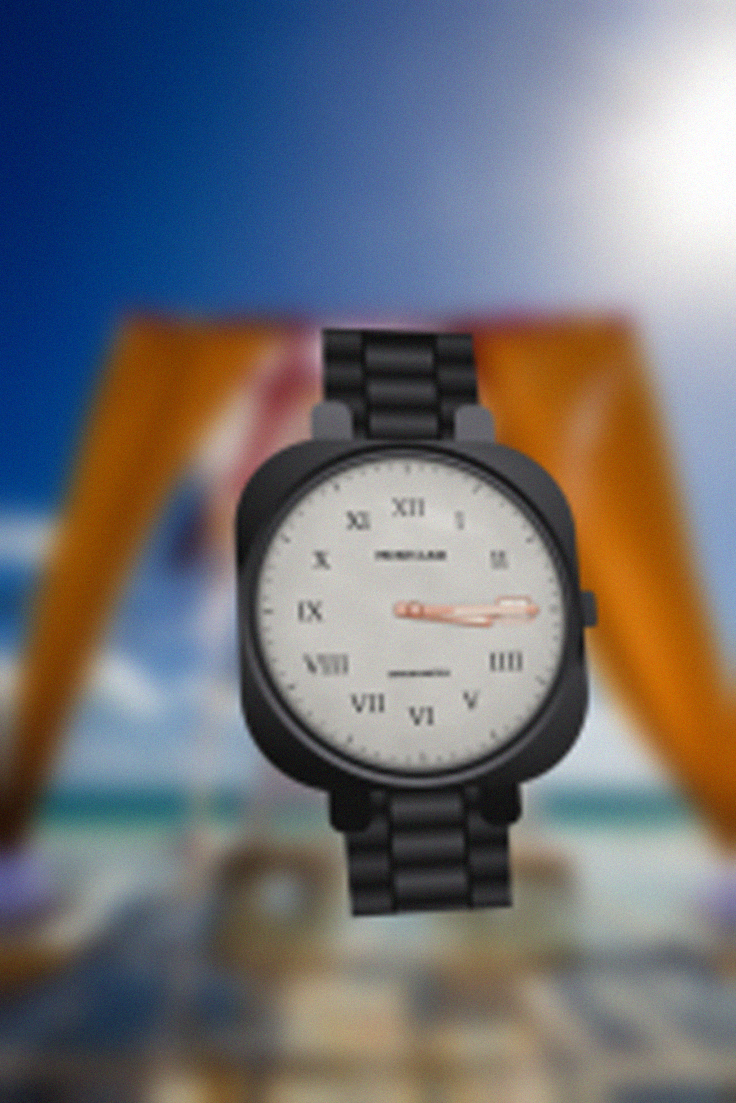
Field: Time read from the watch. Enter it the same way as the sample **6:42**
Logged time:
**3:15**
